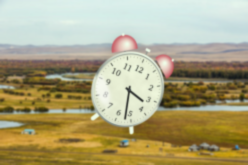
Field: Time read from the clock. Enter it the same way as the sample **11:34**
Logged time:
**3:27**
